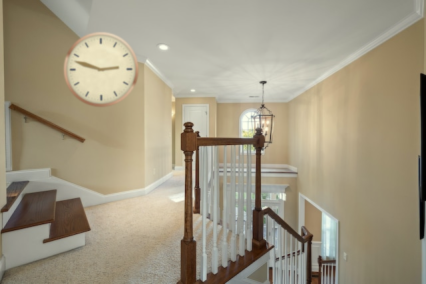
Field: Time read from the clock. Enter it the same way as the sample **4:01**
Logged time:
**2:48**
